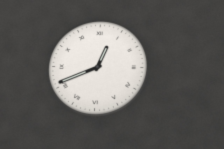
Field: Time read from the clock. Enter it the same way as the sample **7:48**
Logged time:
**12:41**
